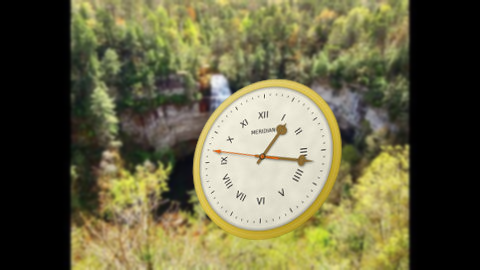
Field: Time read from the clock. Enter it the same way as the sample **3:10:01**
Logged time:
**1:16:47**
